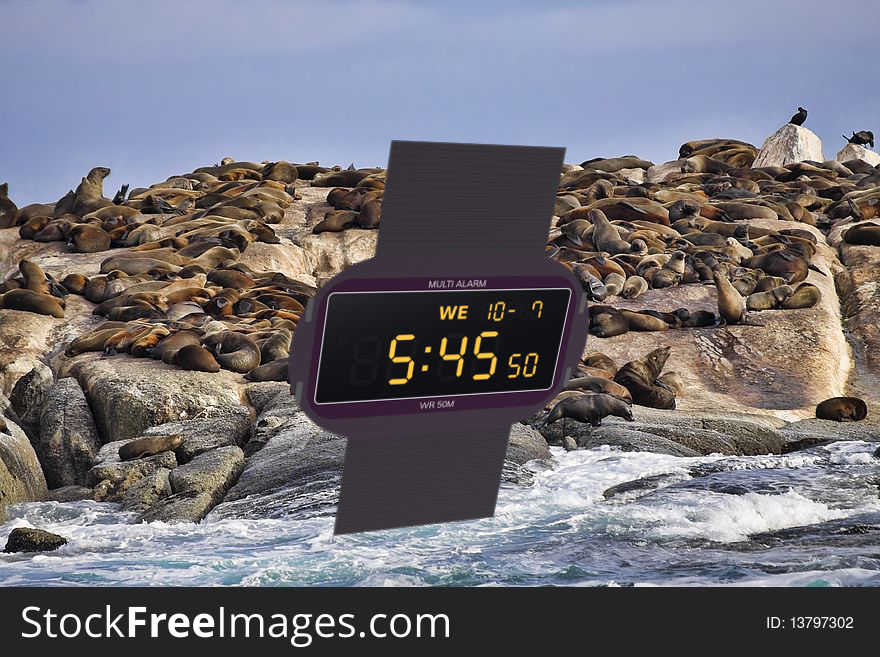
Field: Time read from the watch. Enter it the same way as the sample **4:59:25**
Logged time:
**5:45:50**
